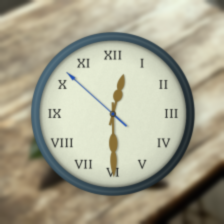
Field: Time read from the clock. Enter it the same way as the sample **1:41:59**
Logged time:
**12:29:52**
